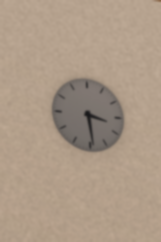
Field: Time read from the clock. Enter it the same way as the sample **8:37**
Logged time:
**3:29**
